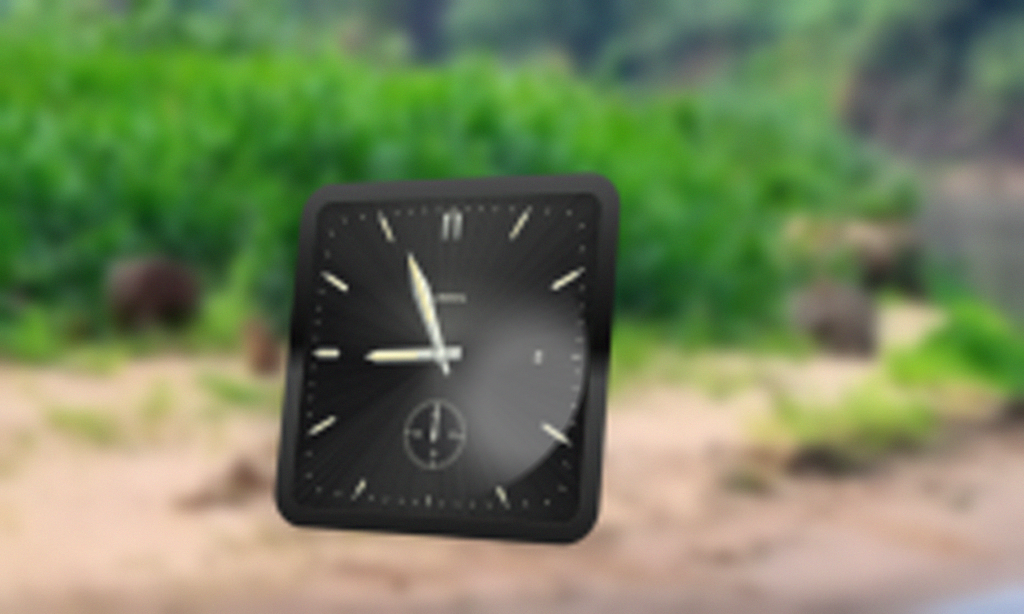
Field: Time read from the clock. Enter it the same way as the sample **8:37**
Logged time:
**8:56**
